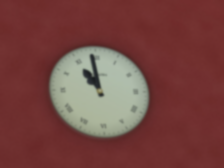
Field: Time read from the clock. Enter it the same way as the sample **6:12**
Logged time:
**10:59**
